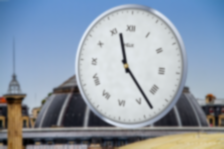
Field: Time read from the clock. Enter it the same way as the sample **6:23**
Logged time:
**11:23**
